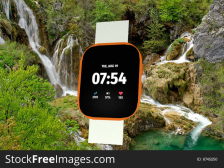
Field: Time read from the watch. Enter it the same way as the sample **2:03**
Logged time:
**7:54**
